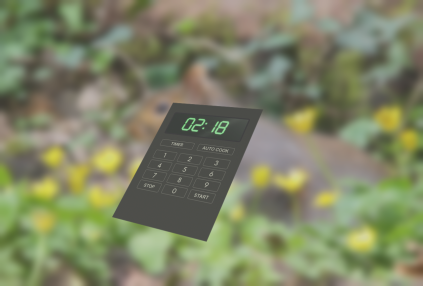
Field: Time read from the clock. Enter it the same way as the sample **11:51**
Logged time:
**2:18**
